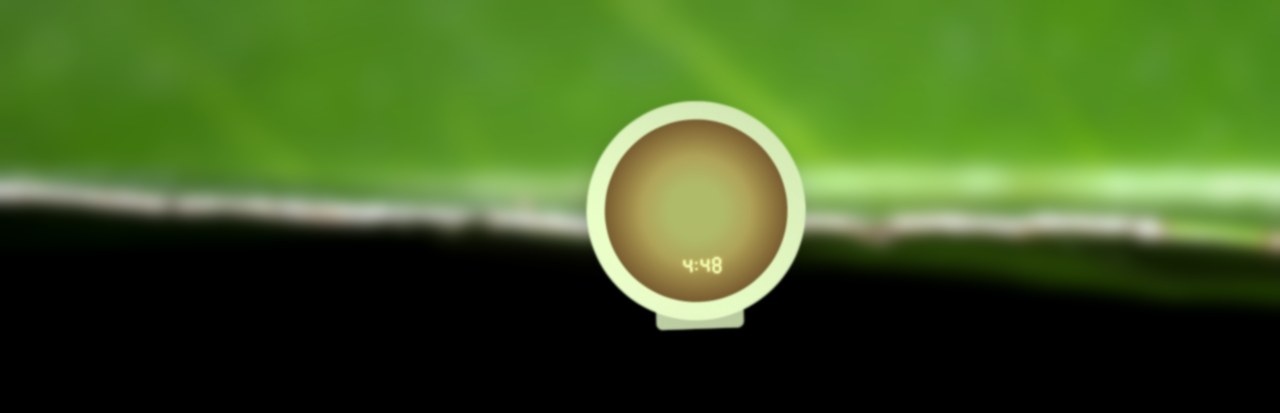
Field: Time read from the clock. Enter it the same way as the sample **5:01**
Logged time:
**4:48**
